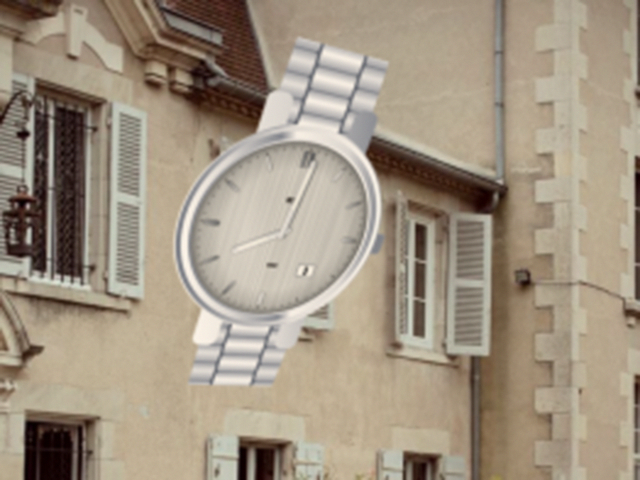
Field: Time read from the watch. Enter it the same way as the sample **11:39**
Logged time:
**8:01**
